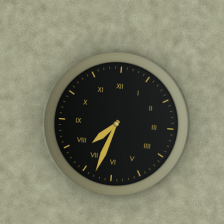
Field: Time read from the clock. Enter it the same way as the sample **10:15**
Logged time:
**7:33**
